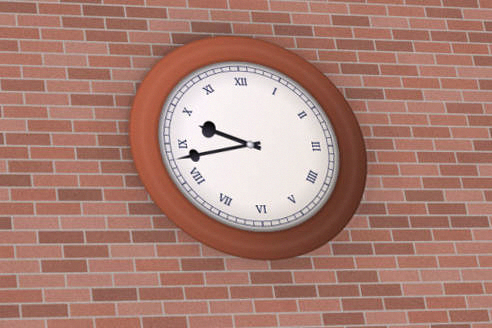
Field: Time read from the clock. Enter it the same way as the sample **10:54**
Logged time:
**9:43**
